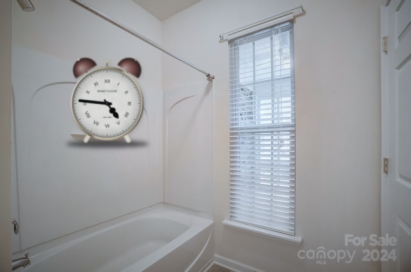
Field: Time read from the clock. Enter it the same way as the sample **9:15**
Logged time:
**4:46**
